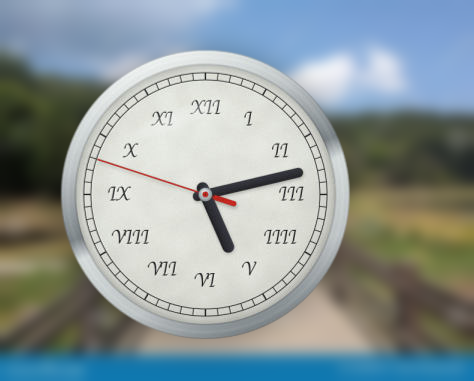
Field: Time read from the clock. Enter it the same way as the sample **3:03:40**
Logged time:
**5:12:48**
